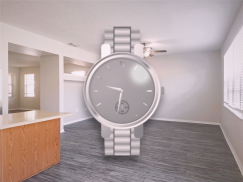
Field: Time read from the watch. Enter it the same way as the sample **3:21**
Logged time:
**9:32**
